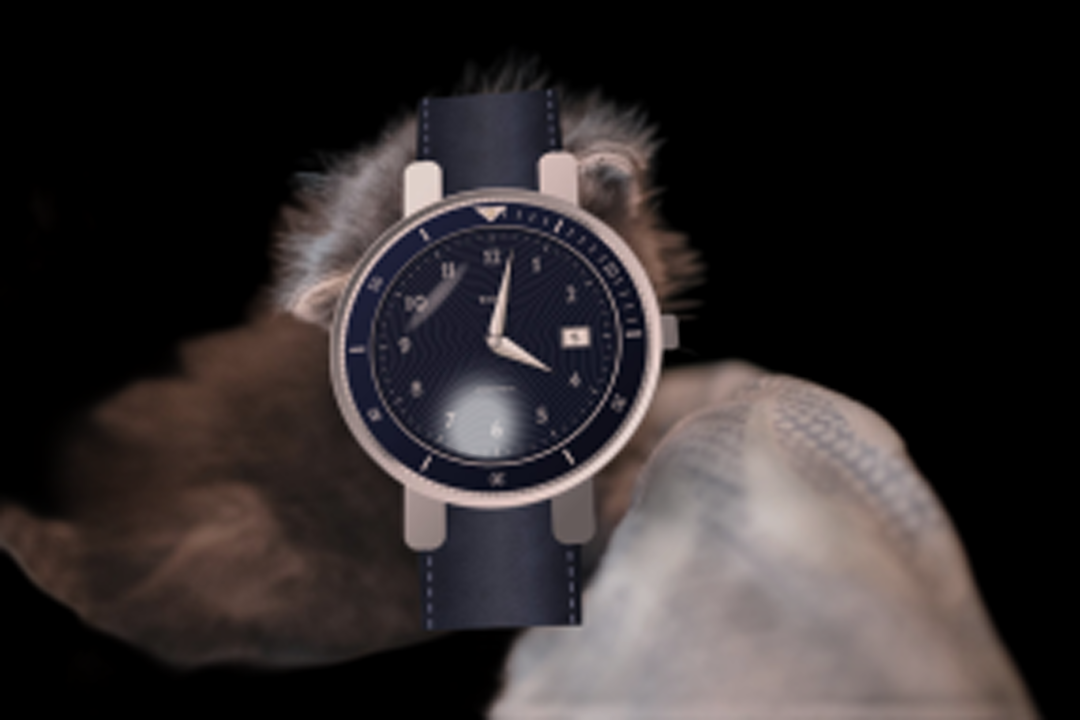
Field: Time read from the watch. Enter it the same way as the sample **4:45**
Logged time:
**4:02**
